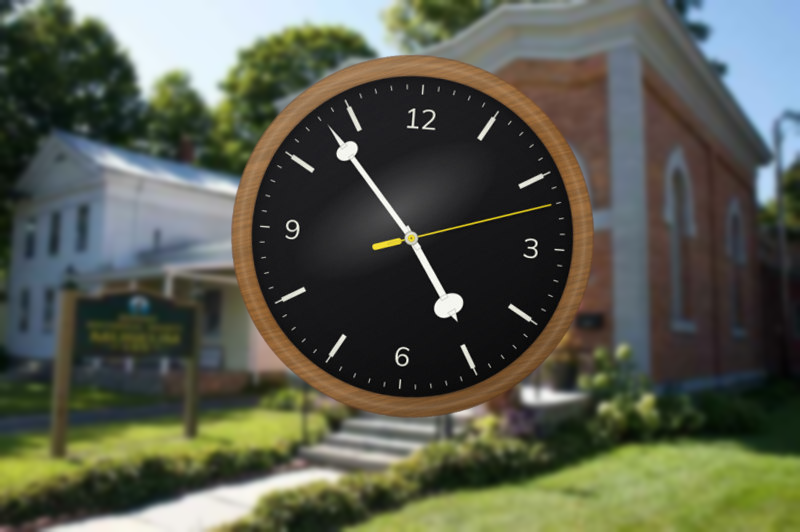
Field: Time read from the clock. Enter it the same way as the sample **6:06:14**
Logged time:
**4:53:12**
